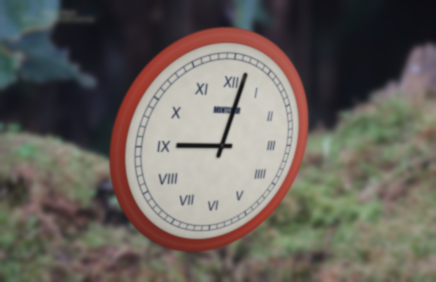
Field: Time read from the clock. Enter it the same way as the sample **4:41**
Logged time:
**9:02**
